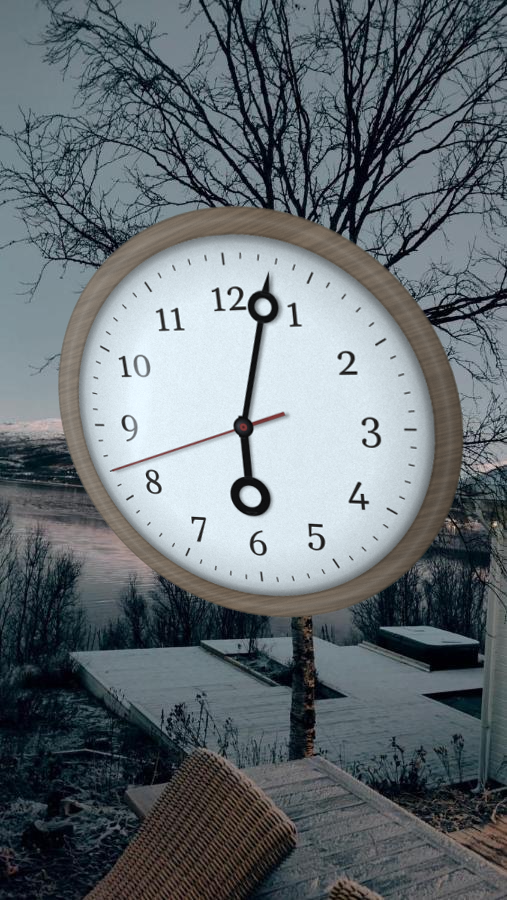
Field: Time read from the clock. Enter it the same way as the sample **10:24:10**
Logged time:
**6:02:42**
